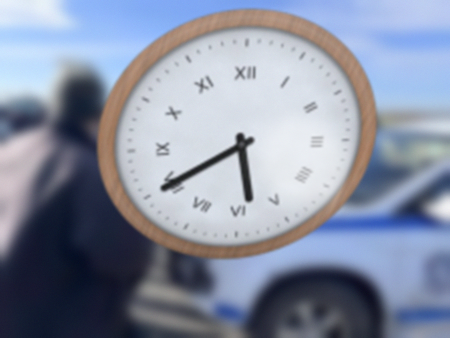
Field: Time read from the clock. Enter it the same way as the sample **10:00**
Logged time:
**5:40**
